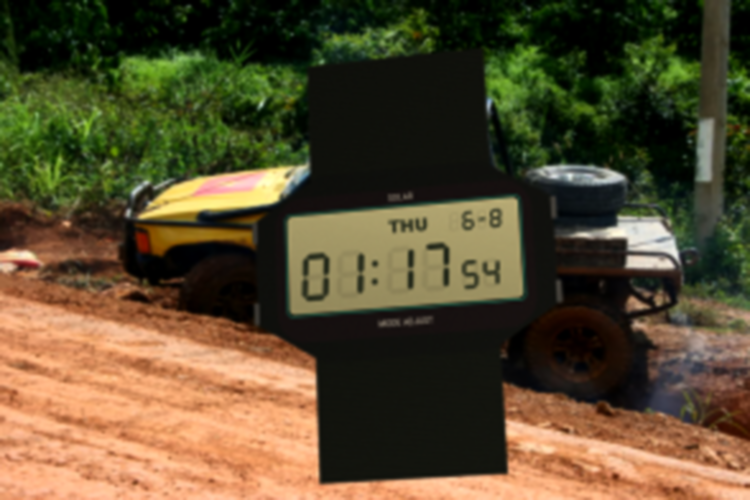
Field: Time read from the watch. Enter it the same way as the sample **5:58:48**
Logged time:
**1:17:54**
